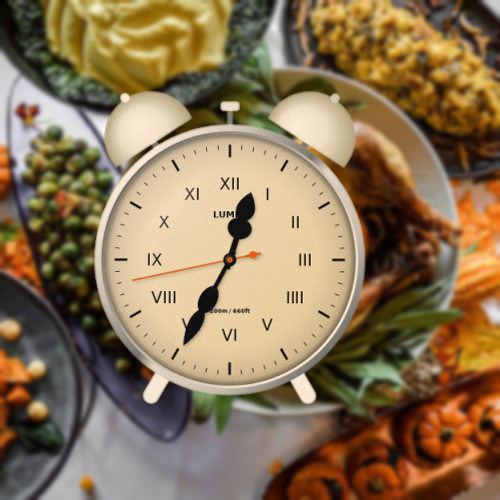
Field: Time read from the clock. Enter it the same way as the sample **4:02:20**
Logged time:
**12:34:43**
